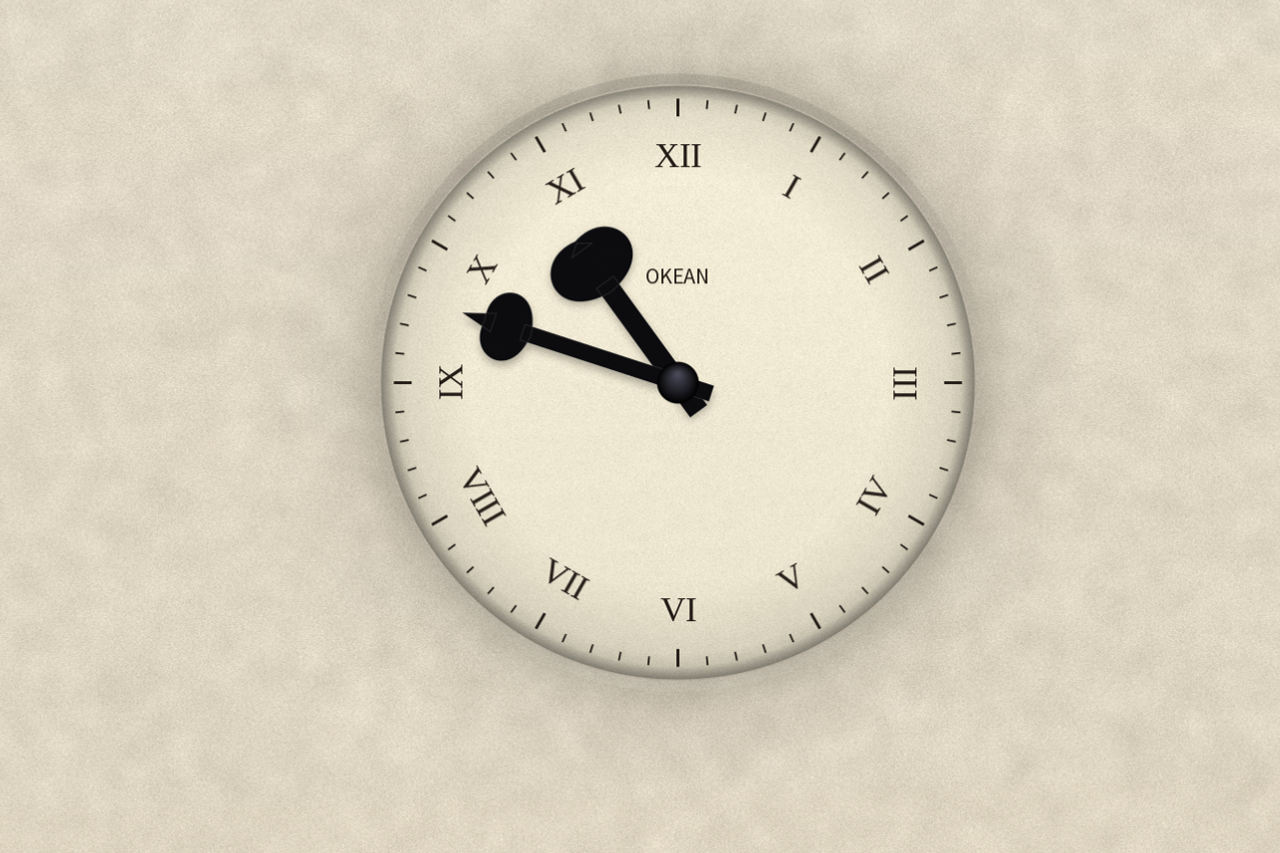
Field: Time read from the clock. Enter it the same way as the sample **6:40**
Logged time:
**10:48**
